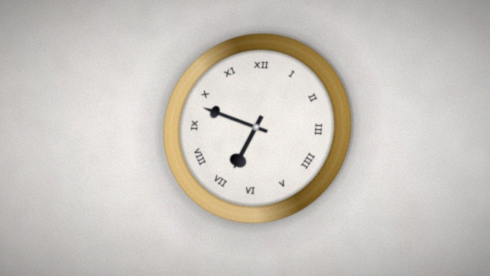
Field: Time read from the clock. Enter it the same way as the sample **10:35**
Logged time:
**6:48**
